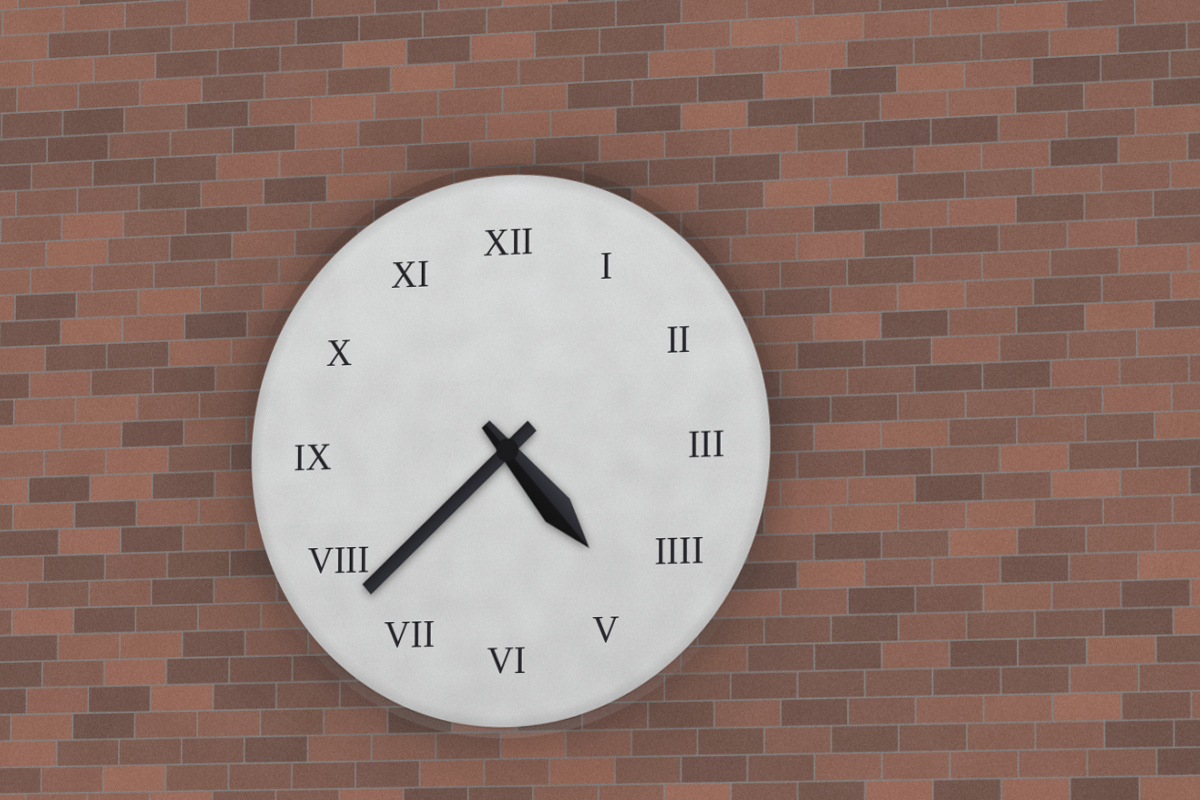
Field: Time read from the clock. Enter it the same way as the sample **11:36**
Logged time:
**4:38**
